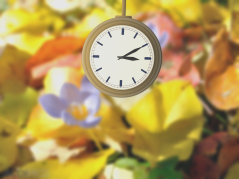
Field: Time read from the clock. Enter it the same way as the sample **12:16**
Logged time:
**3:10**
